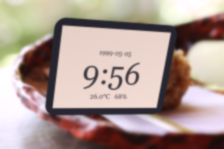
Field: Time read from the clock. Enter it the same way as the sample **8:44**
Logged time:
**9:56**
